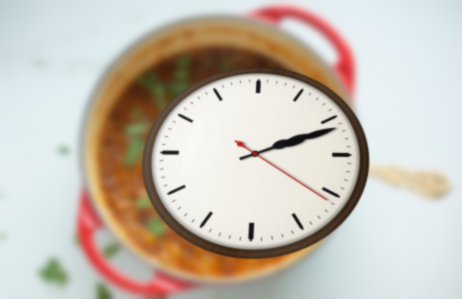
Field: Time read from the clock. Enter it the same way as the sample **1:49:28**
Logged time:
**2:11:21**
